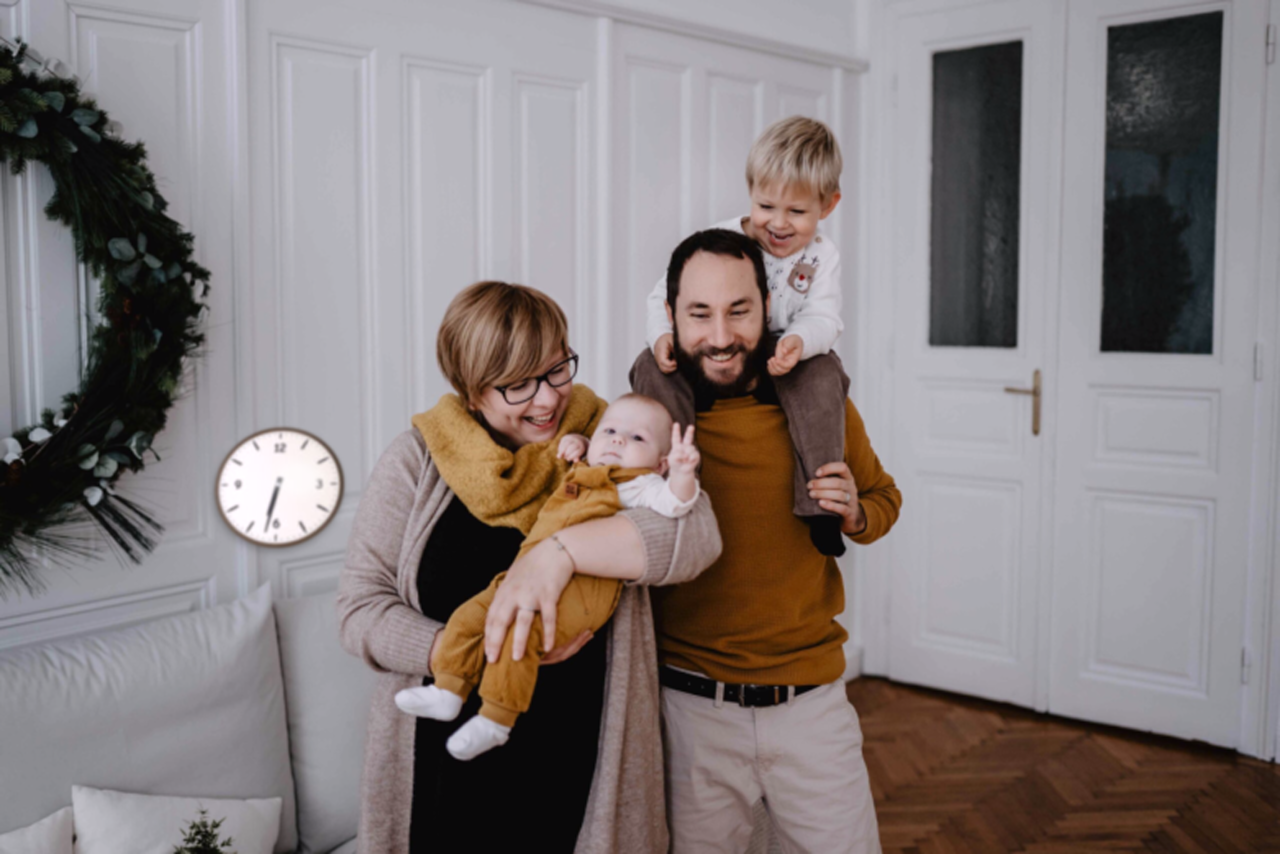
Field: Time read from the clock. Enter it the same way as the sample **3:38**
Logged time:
**6:32**
